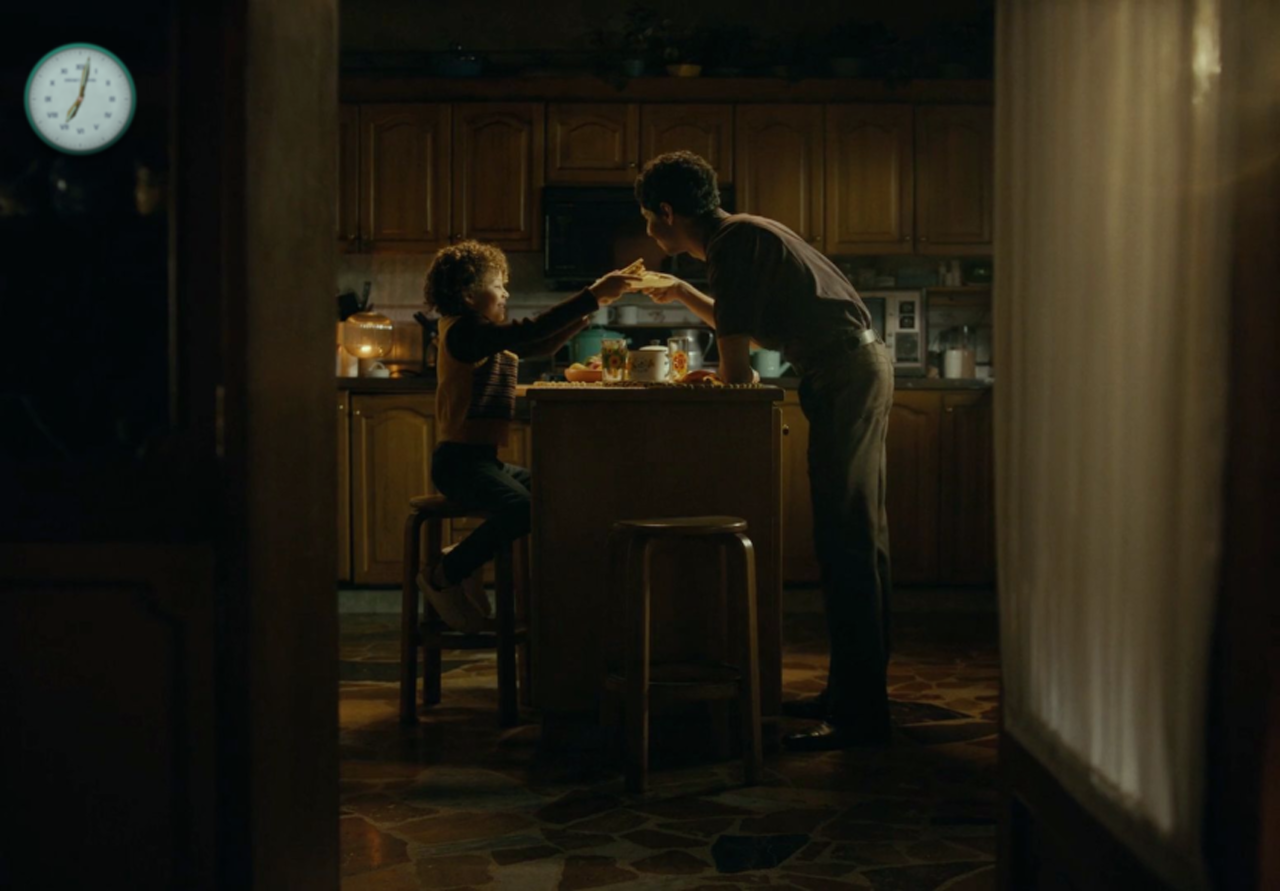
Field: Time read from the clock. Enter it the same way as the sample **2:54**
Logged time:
**7:02**
